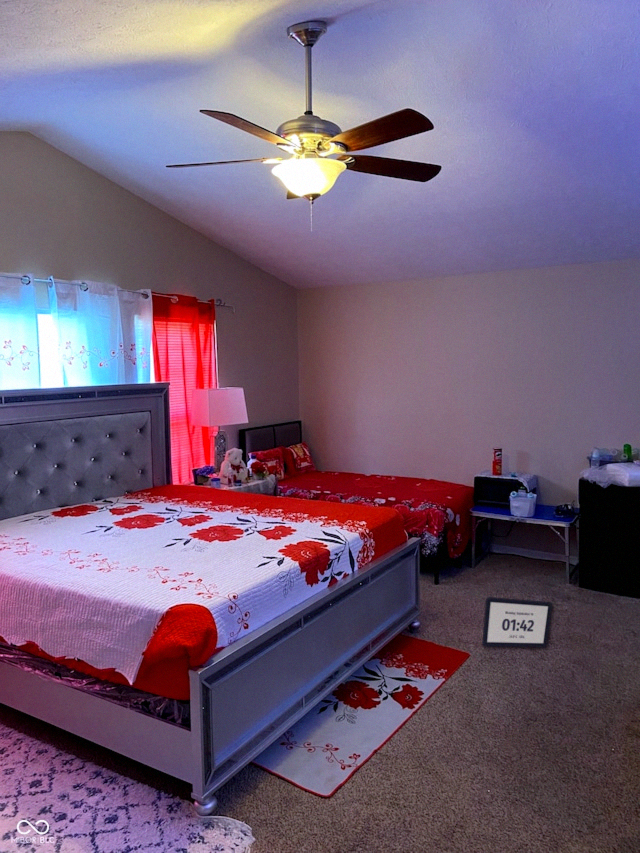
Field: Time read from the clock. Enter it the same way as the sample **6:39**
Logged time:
**1:42**
